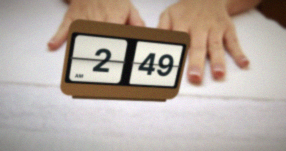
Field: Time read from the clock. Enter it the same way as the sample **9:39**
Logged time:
**2:49**
